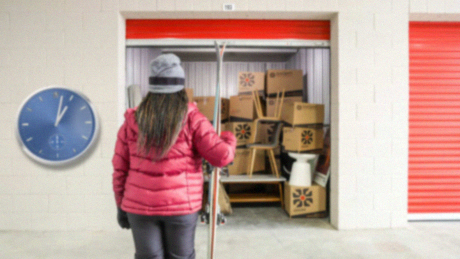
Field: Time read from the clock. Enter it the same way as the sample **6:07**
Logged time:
**1:02**
